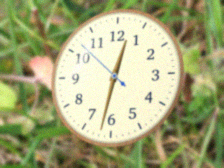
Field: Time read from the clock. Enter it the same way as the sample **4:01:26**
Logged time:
**12:31:52**
